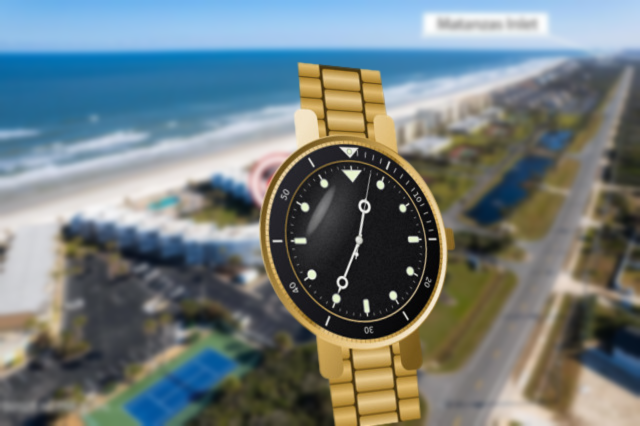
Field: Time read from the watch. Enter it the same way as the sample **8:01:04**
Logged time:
**12:35:03**
